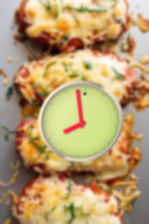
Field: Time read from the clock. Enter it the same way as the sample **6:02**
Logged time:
**7:58**
